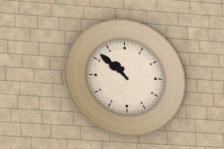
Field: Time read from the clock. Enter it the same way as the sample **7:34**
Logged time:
**10:52**
